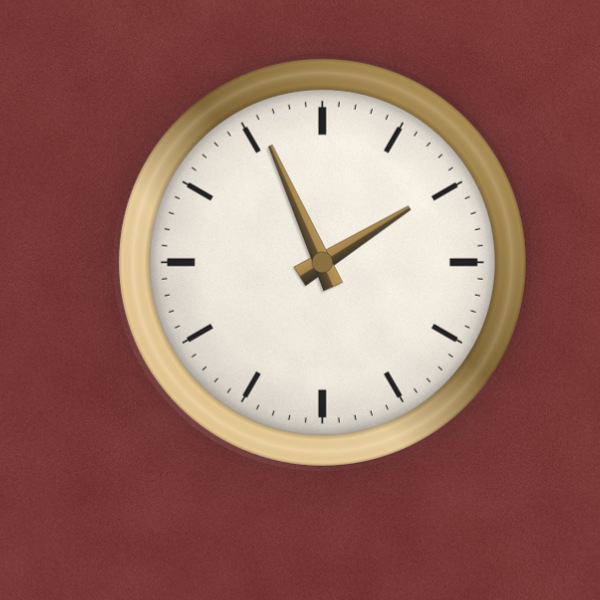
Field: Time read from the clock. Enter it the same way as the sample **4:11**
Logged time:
**1:56**
